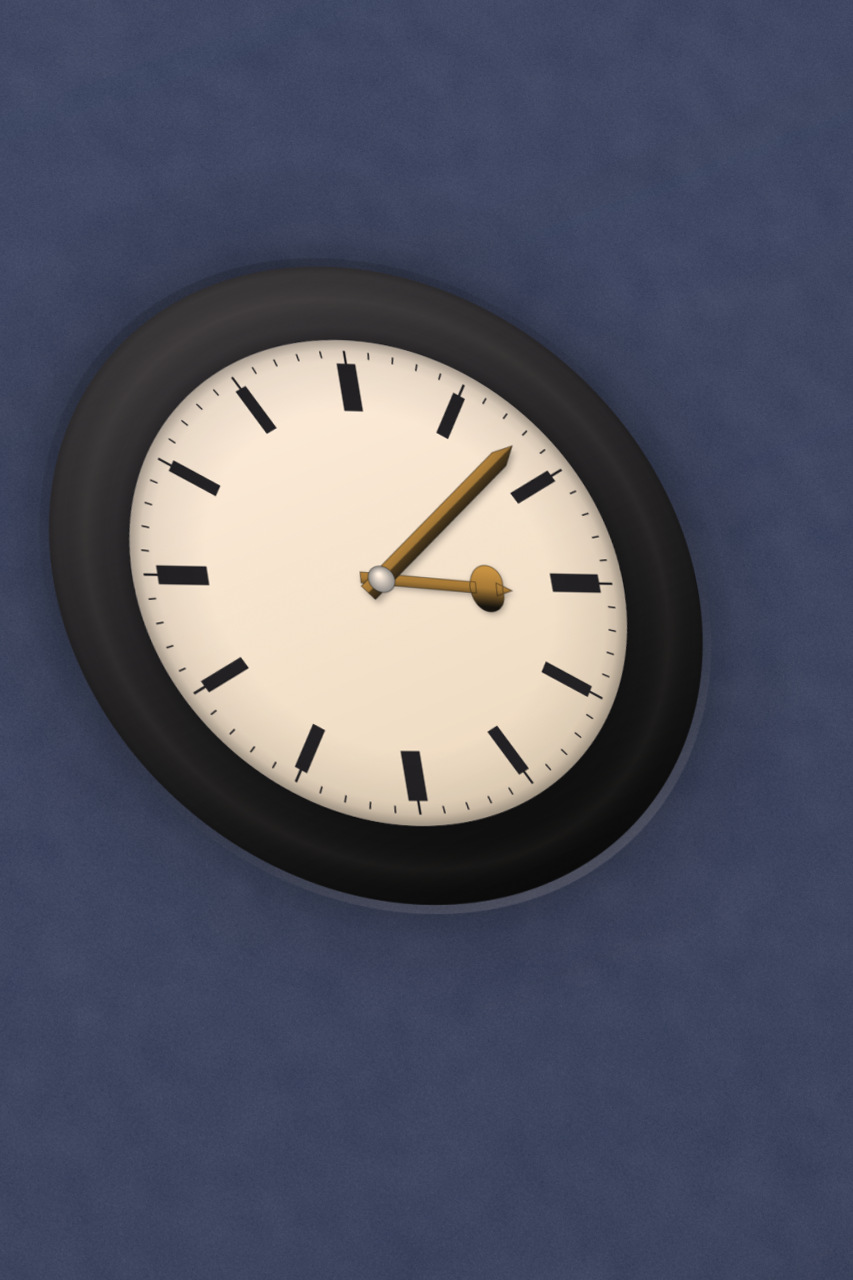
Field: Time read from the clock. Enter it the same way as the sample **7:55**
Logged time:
**3:08**
